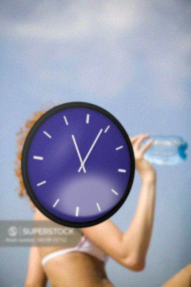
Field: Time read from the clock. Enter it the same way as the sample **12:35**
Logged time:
**11:04**
